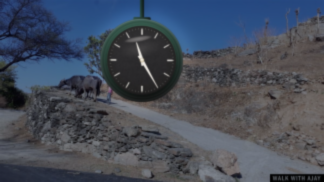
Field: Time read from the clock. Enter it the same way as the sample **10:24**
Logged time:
**11:25**
